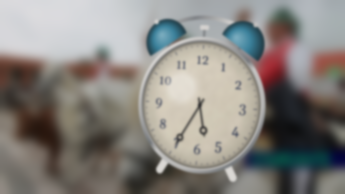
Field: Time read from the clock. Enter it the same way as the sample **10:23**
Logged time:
**5:35**
